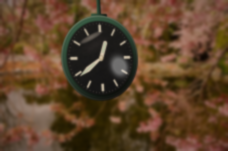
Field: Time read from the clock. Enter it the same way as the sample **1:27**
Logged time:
**12:39**
